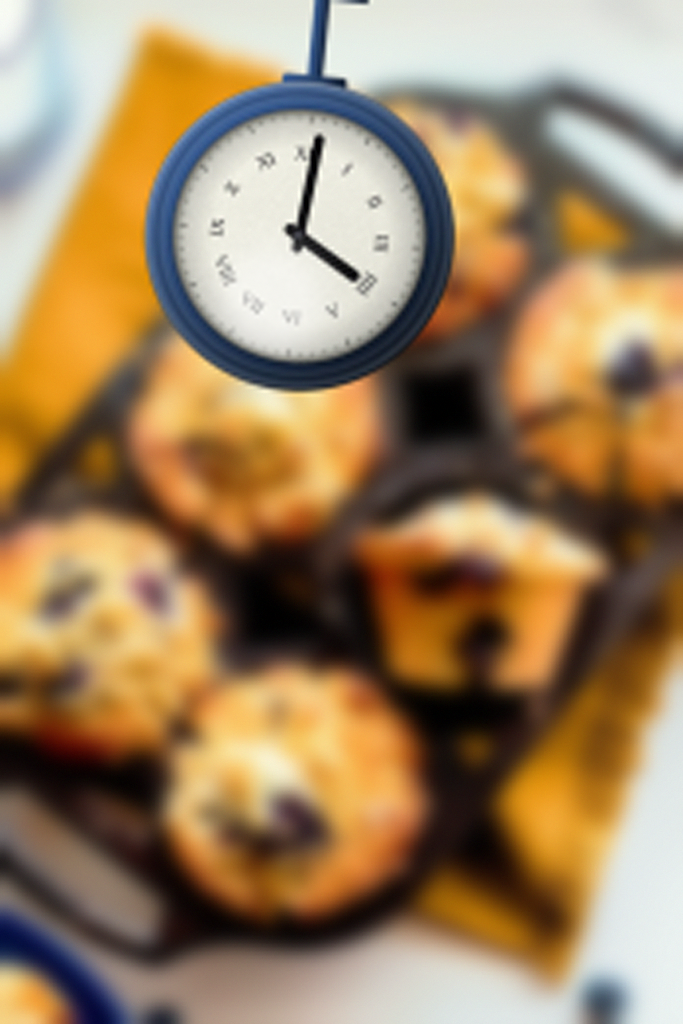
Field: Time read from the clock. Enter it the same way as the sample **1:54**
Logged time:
**4:01**
